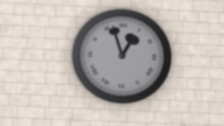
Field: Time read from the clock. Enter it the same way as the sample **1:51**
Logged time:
**12:57**
